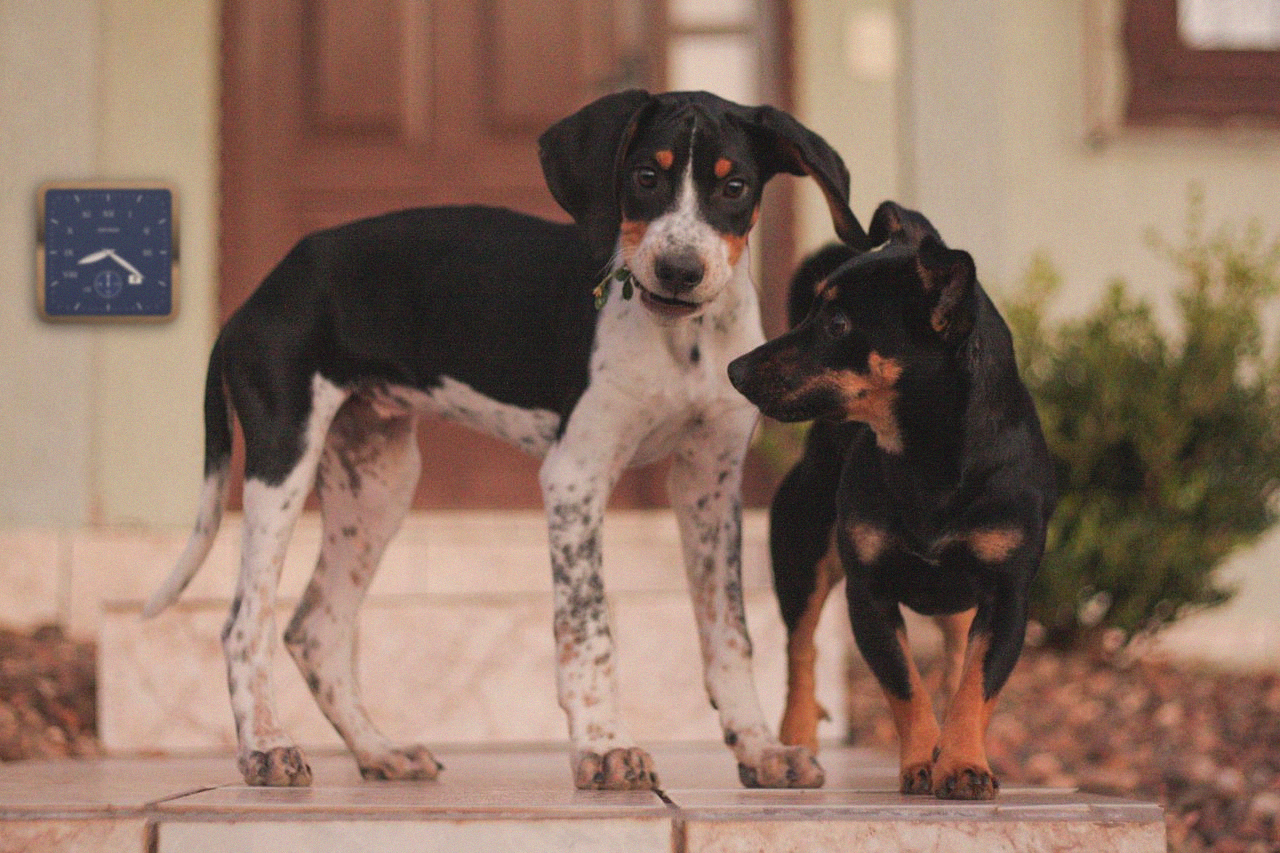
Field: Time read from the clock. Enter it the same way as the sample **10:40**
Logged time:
**8:21**
